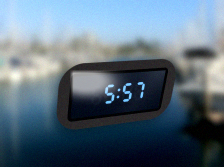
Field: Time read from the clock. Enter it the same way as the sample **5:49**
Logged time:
**5:57**
